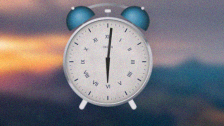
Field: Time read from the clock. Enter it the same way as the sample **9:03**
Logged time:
**6:01**
